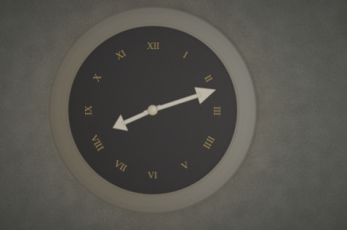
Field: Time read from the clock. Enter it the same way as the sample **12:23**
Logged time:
**8:12**
